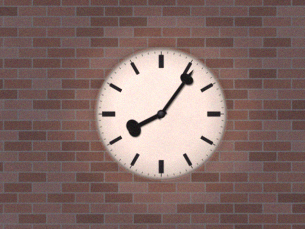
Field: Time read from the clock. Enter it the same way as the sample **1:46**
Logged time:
**8:06**
